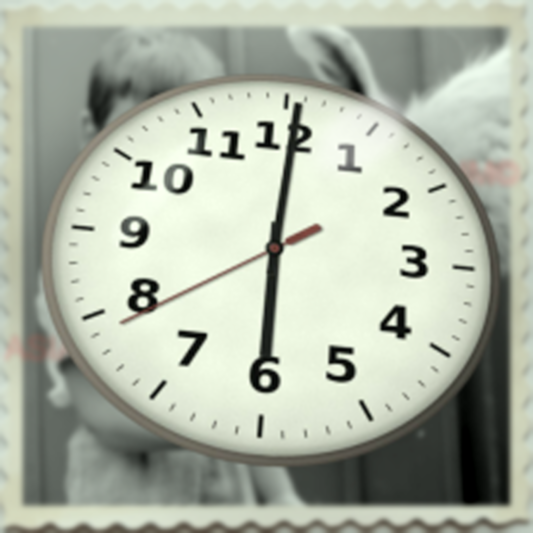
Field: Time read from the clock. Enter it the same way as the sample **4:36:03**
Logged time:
**6:00:39**
